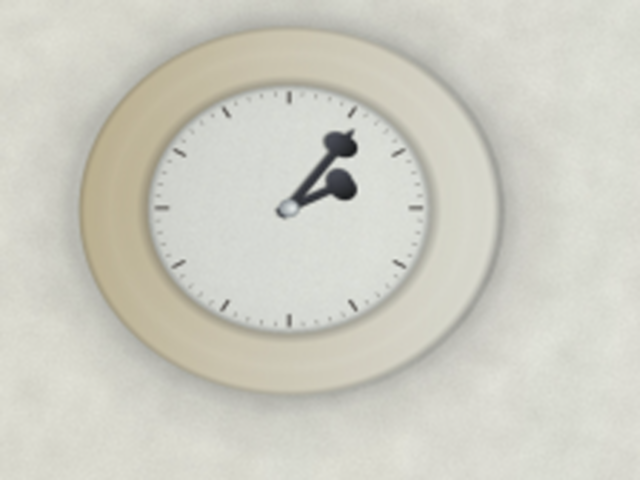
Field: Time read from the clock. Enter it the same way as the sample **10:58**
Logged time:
**2:06**
